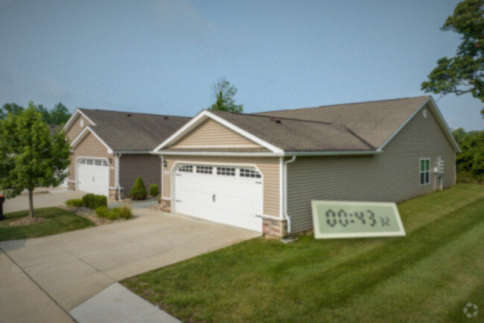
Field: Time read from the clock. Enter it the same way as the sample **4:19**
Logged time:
**0:43**
